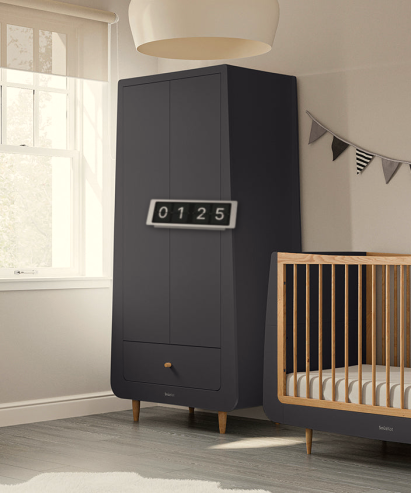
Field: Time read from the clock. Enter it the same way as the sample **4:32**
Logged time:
**1:25**
